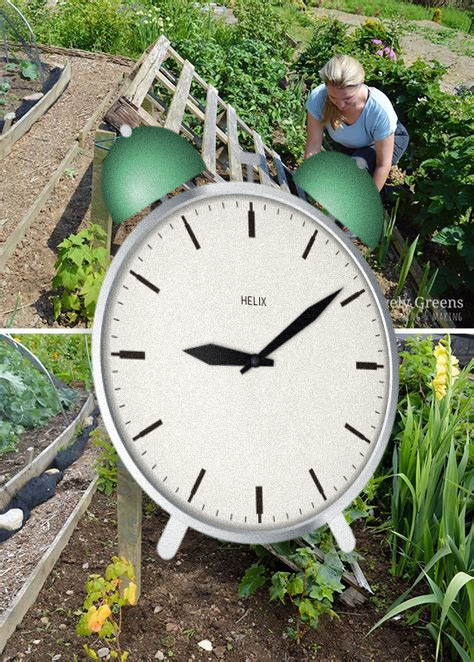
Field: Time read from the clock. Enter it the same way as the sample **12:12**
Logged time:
**9:09**
